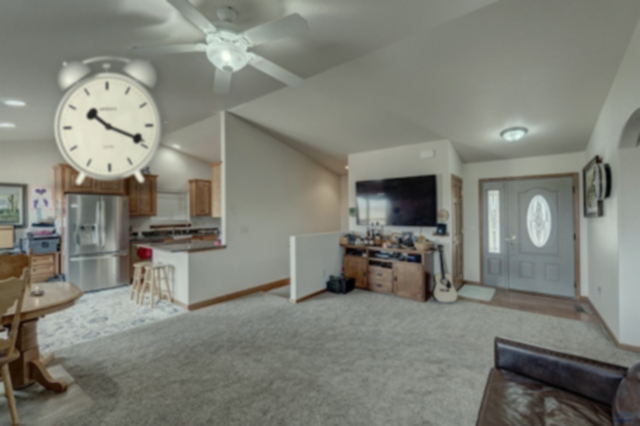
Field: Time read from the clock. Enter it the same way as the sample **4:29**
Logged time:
**10:19**
